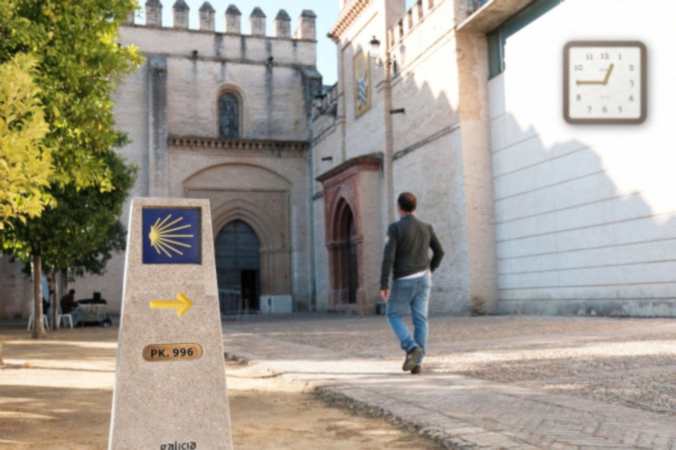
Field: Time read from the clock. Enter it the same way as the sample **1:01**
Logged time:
**12:45**
